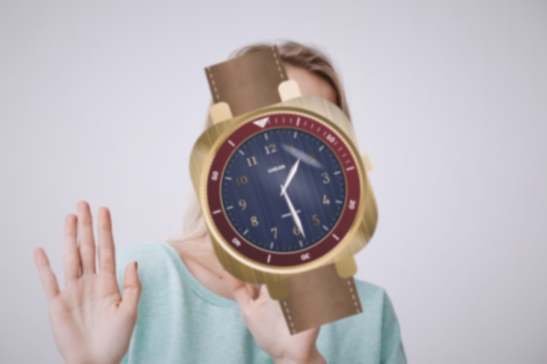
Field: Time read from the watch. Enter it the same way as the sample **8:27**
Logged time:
**1:29**
